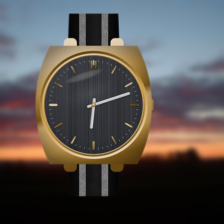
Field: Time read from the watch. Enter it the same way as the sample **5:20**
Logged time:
**6:12**
